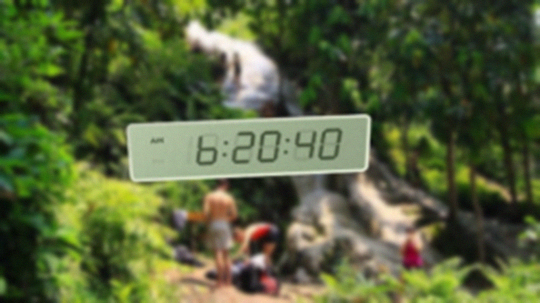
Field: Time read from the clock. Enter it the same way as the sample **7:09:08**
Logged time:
**6:20:40**
